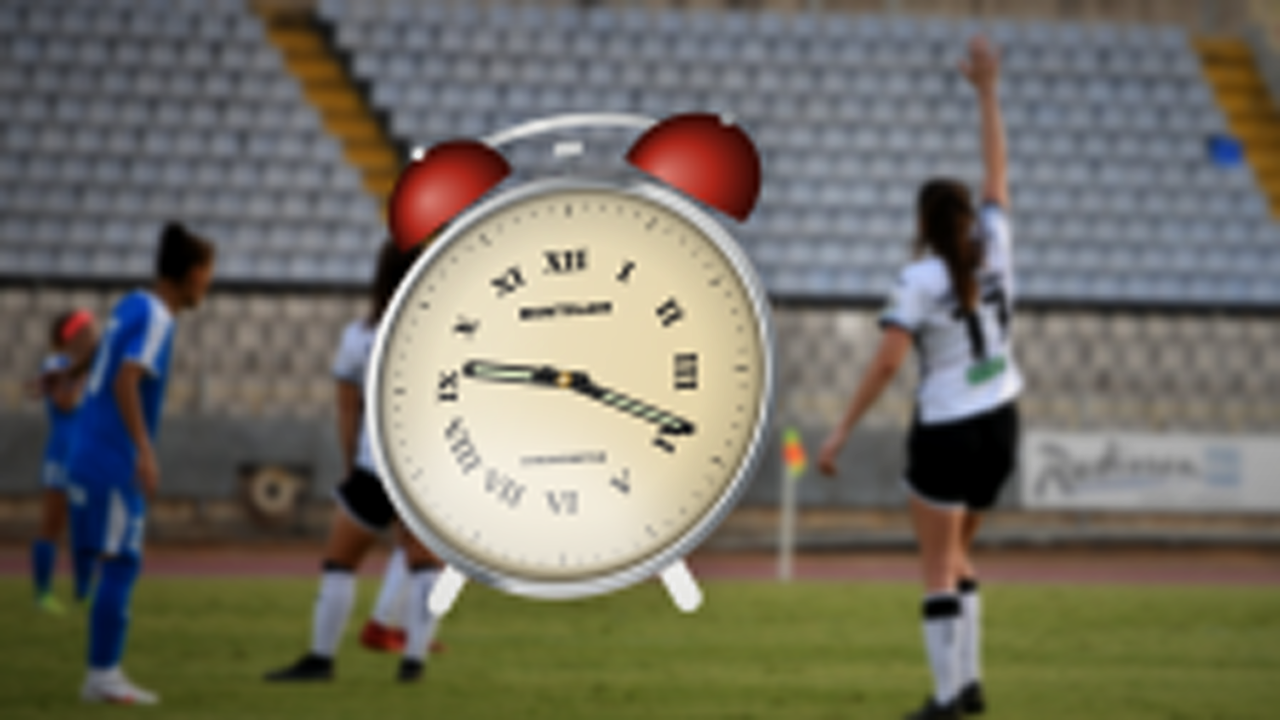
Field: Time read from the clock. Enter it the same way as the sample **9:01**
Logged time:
**9:19**
